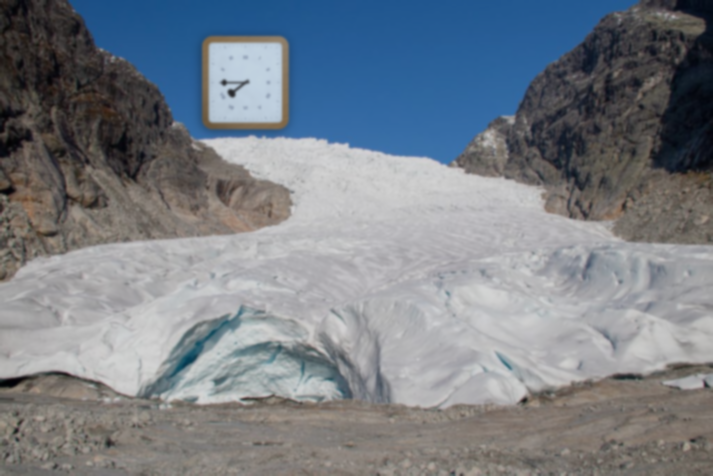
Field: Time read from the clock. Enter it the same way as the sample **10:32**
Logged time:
**7:45**
